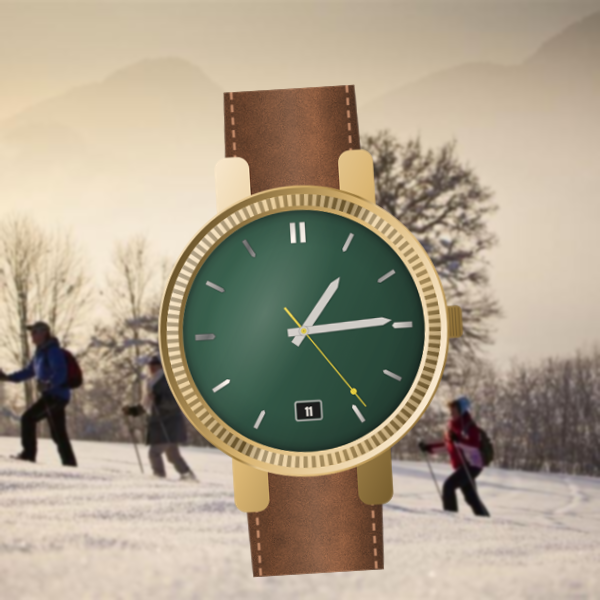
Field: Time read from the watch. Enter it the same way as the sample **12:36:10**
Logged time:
**1:14:24**
